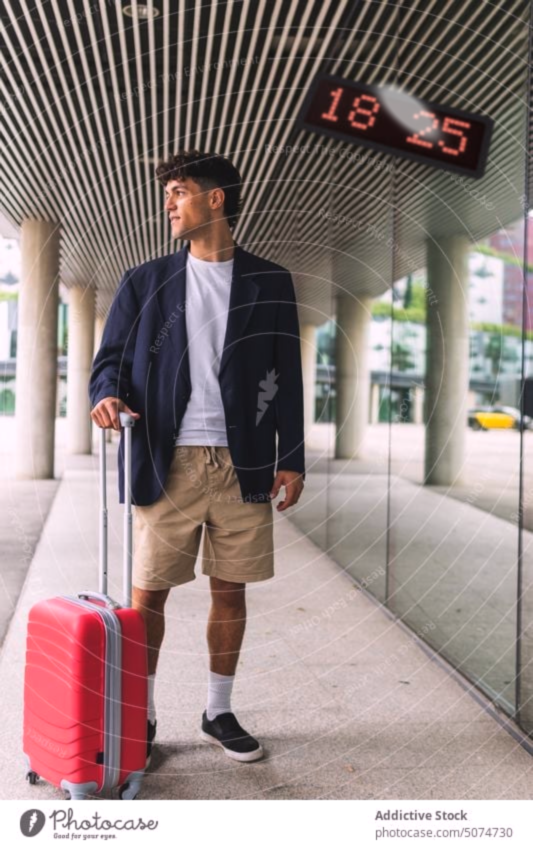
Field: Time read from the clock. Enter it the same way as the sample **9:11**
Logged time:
**18:25**
